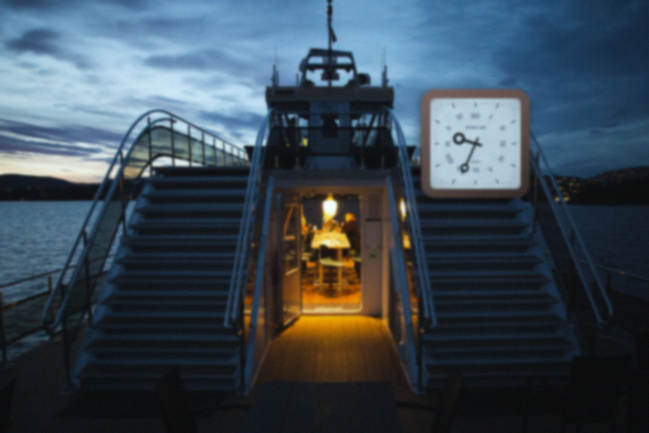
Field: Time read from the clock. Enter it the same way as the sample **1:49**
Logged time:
**9:34**
